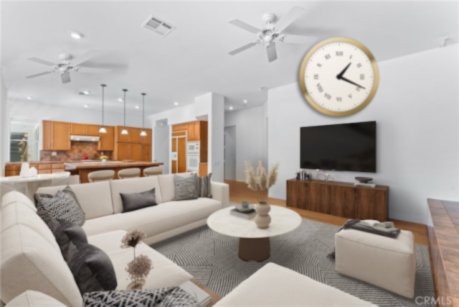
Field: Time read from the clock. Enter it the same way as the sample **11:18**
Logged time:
**1:19**
